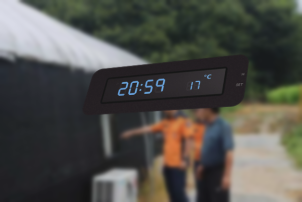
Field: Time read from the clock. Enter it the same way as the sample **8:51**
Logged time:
**20:59**
